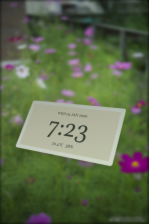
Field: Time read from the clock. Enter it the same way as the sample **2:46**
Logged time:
**7:23**
